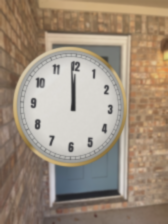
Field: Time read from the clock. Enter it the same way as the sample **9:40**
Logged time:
**11:59**
